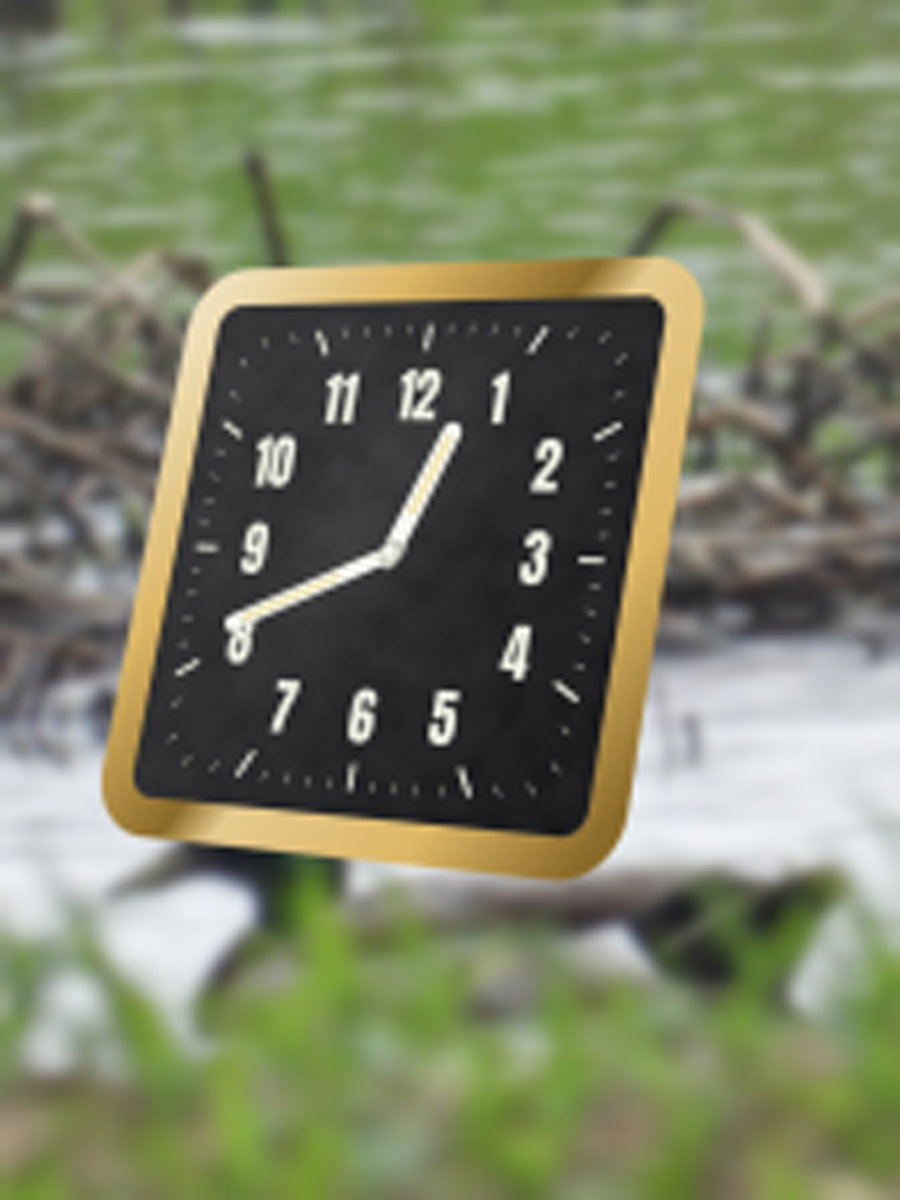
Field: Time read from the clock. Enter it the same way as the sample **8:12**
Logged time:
**12:41**
